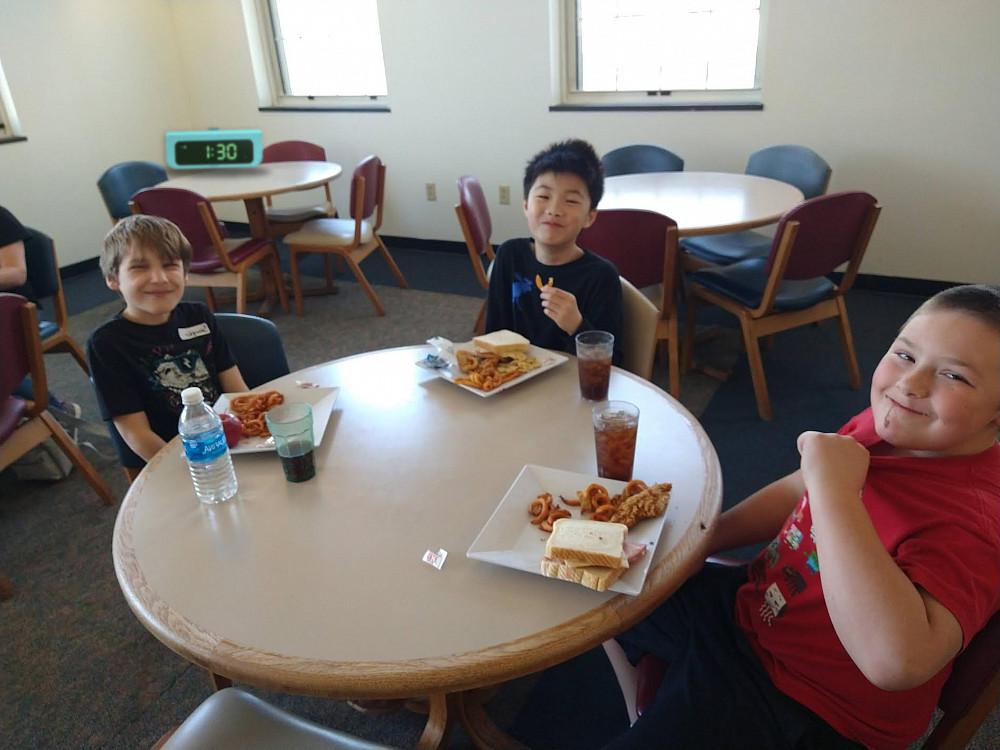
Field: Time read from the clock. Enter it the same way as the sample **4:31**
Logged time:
**1:30**
